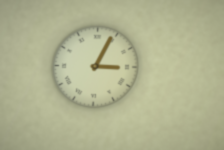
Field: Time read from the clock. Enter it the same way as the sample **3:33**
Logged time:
**3:04**
